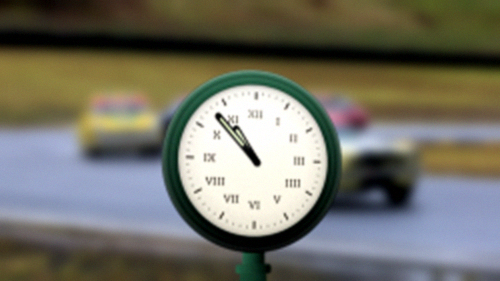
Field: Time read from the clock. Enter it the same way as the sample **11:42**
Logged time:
**10:53**
